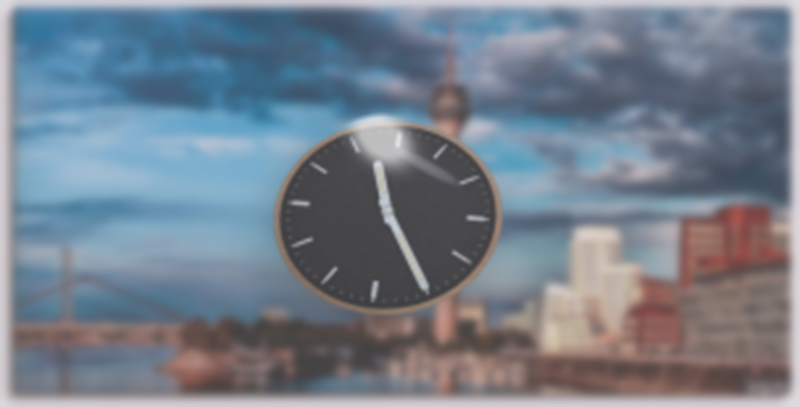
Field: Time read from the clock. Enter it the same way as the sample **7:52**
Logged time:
**11:25**
